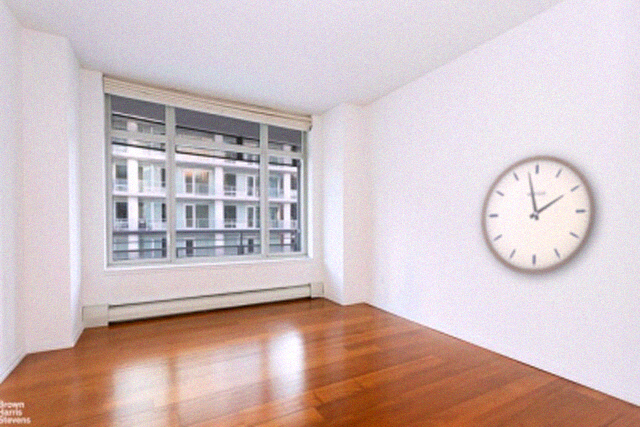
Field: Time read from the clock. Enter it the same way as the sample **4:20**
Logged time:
**1:58**
